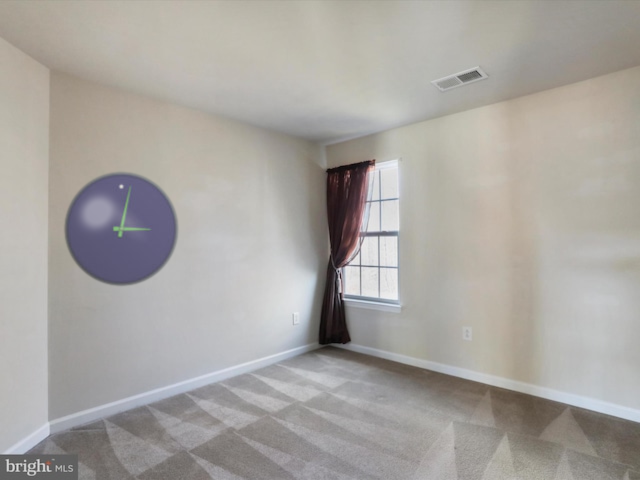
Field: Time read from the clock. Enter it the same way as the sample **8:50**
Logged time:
**3:02**
